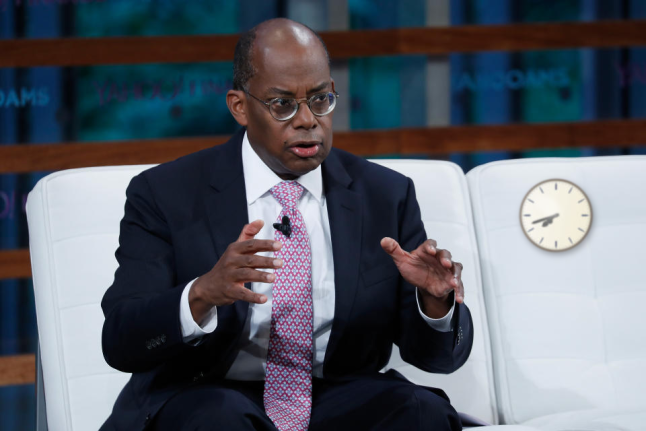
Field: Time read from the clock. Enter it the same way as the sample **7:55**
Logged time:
**7:42**
